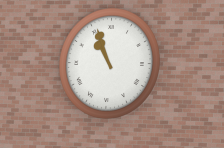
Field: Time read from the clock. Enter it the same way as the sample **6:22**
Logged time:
**10:56**
